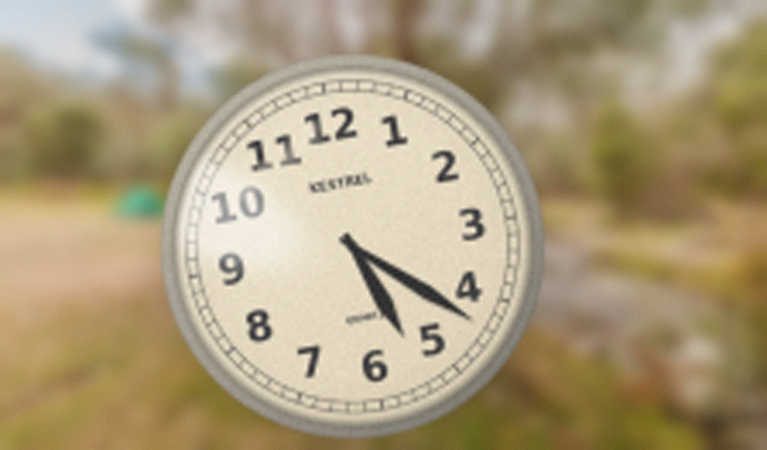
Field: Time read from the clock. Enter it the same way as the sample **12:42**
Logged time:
**5:22**
